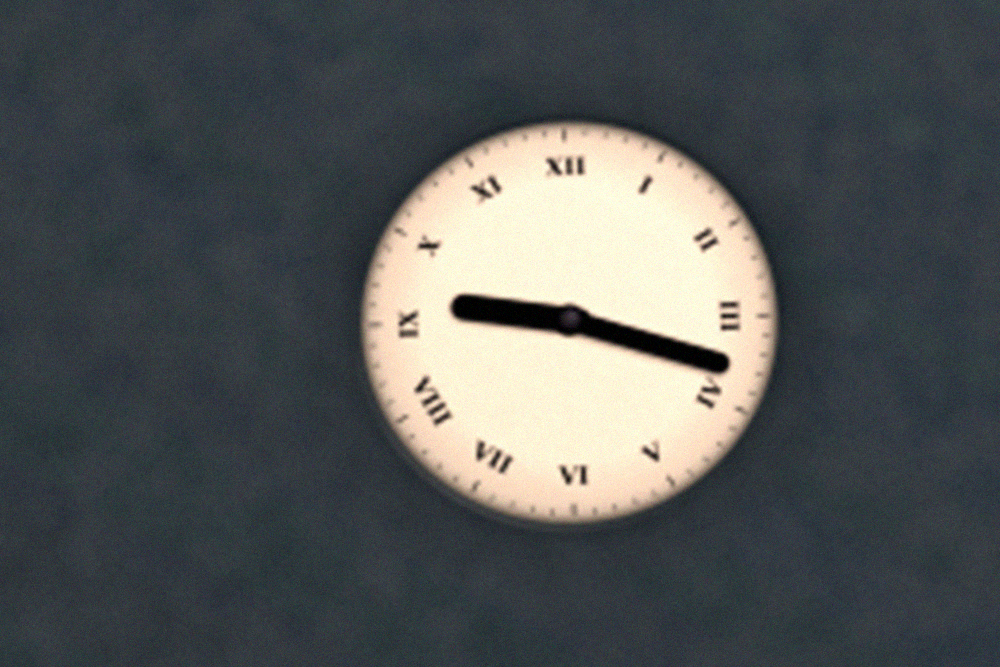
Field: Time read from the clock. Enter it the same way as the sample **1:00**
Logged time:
**9:18**
